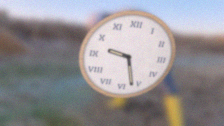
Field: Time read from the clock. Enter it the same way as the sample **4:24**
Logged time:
**9:27**
